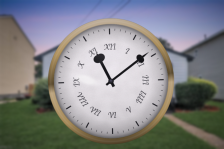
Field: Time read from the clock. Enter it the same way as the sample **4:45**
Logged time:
**11:09**
